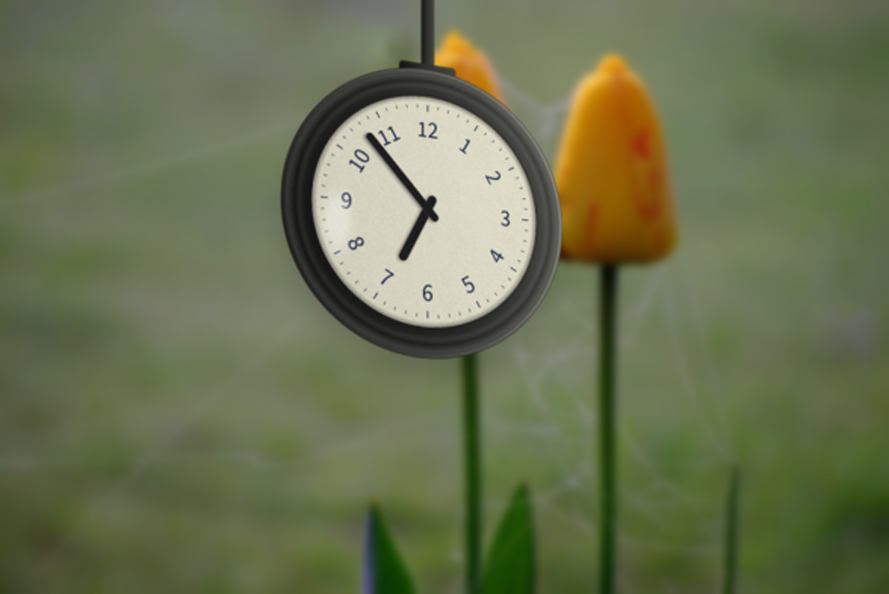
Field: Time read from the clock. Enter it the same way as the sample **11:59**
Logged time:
**6:53**
